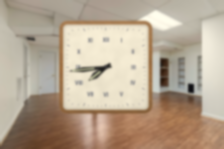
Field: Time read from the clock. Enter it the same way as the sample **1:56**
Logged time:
**7:44**
